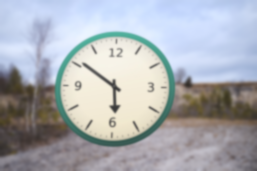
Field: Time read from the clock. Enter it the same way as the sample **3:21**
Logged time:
**5:51**
